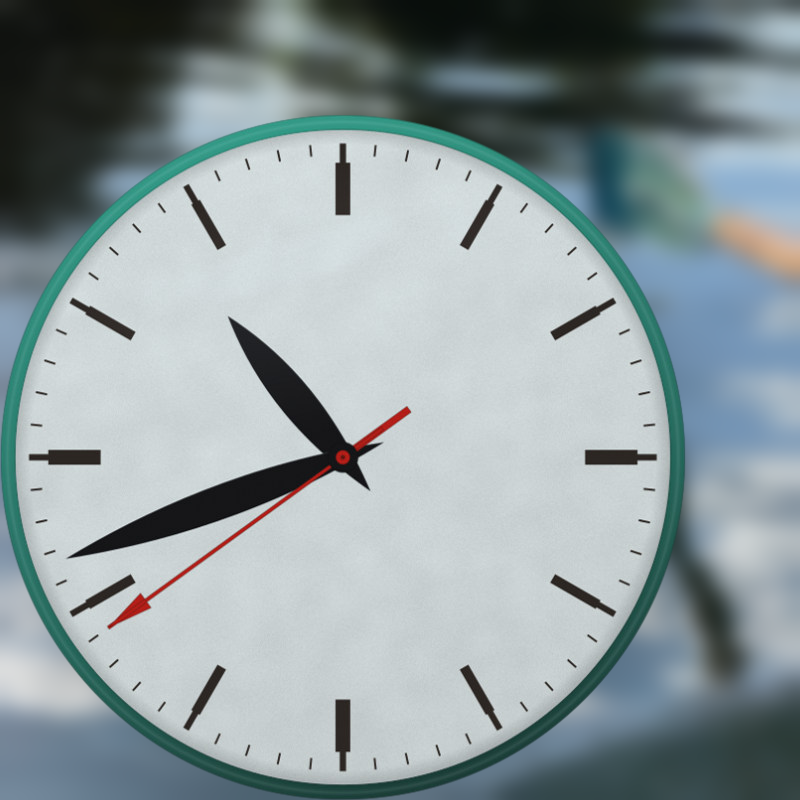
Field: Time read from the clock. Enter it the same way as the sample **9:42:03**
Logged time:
**10:41:39**
